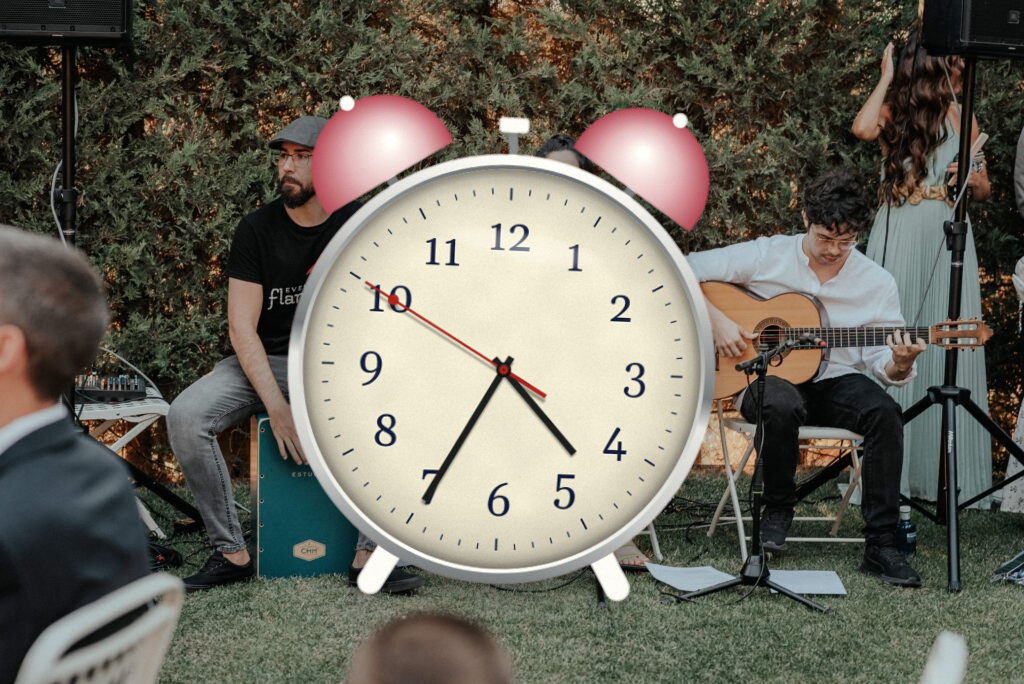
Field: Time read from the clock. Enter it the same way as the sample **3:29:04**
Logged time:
**4:34:50**
